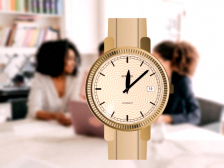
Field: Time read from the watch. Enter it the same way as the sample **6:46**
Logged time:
**12:08**
